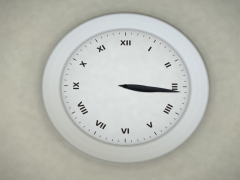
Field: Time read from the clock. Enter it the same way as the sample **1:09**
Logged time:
**3:16**
